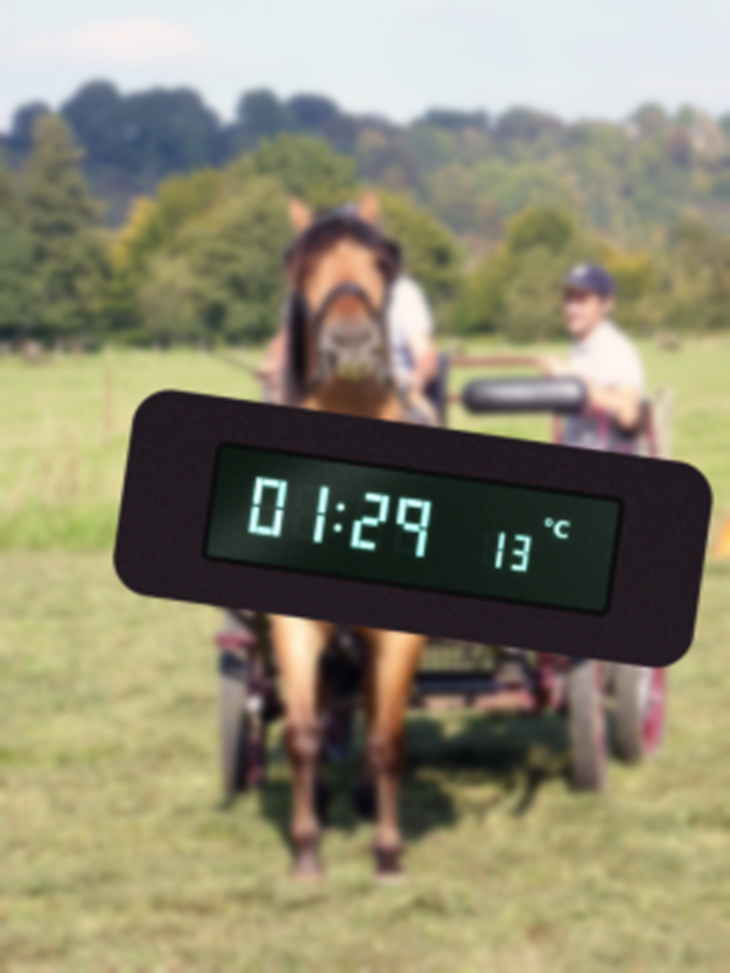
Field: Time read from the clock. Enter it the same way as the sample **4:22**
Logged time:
**1:29**
